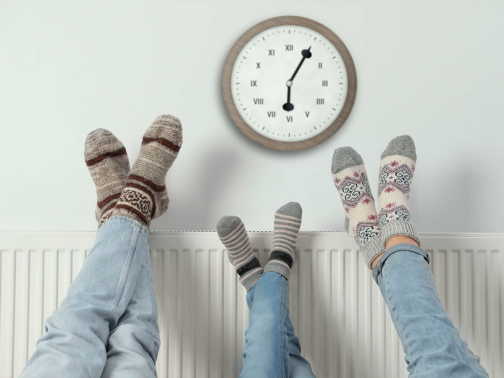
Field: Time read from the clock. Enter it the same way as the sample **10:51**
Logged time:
**6:05**
